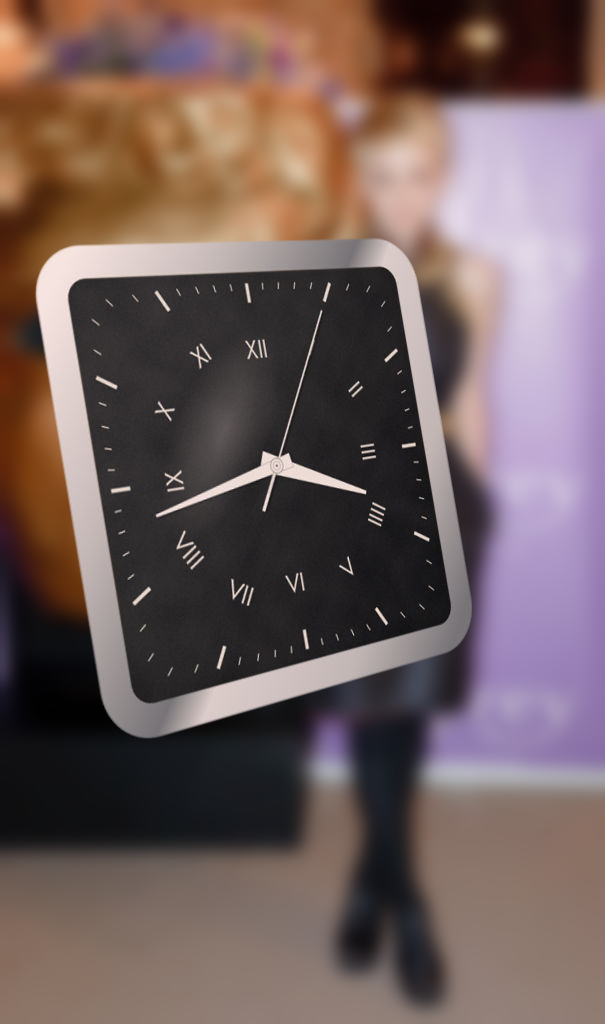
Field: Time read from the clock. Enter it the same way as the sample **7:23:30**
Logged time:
**3:43:05**
